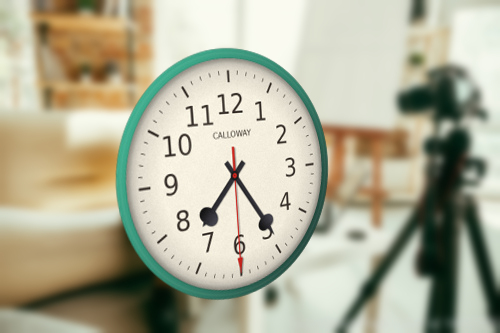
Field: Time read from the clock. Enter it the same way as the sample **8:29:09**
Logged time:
**7:24:30**
